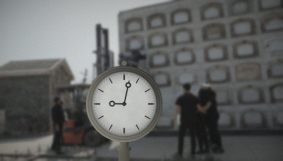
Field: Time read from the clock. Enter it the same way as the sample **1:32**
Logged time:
**9:02**
